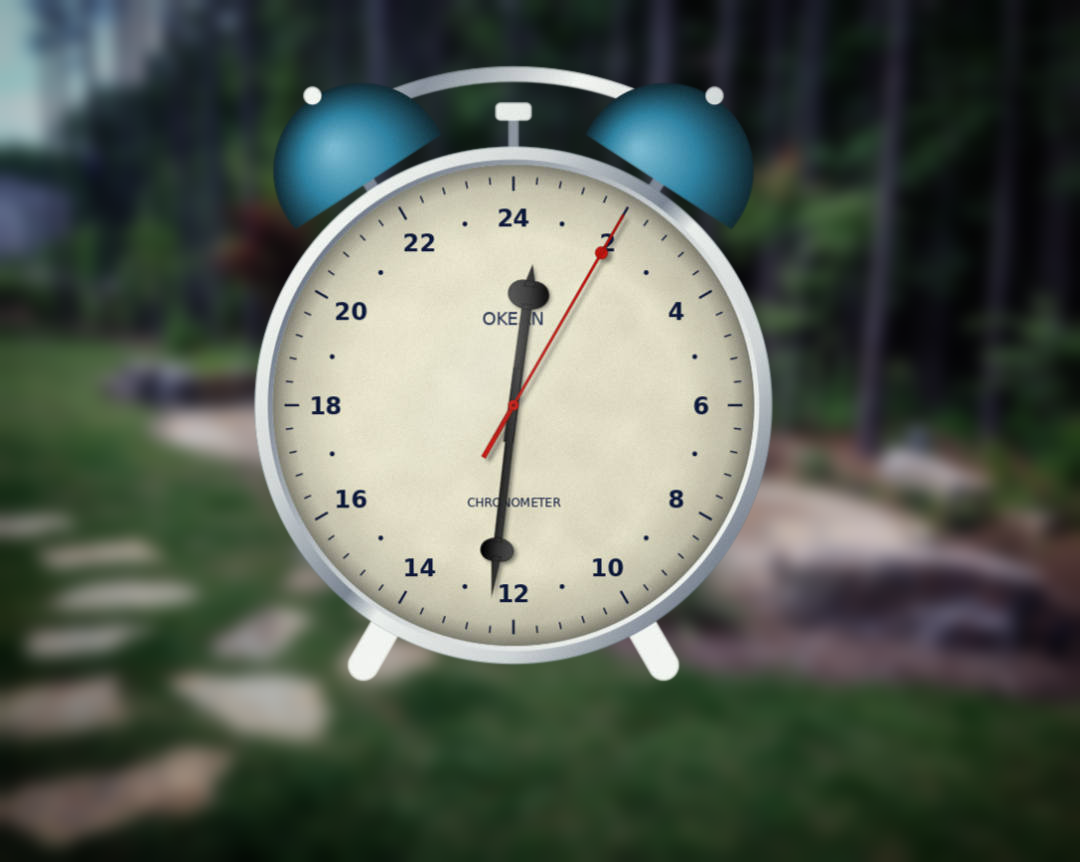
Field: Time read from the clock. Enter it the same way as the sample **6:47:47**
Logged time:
**0:31:05**
